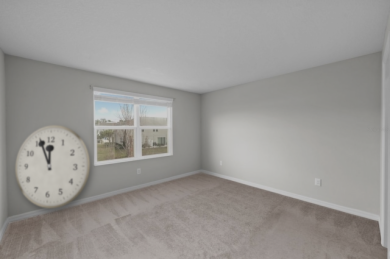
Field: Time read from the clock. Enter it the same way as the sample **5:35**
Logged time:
**11:56**
